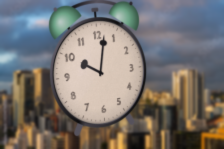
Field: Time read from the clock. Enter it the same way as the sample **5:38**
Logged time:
**10:02**
